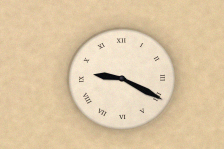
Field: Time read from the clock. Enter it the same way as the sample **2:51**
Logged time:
**9:20**
